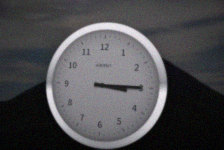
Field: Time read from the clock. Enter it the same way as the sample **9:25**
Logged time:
**3:15**
